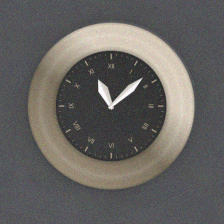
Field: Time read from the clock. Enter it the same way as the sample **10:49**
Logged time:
**11:08**
